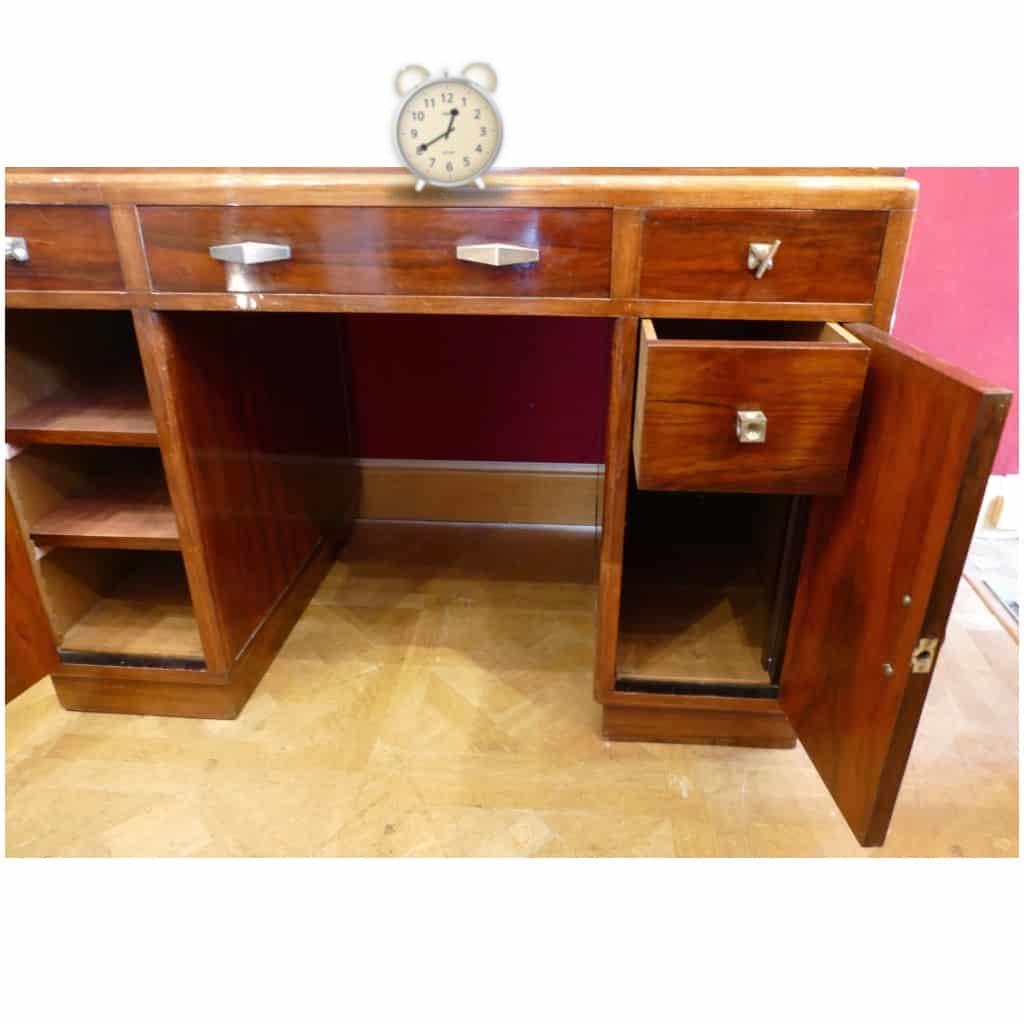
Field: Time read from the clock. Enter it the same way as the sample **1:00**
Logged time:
**12:40**
